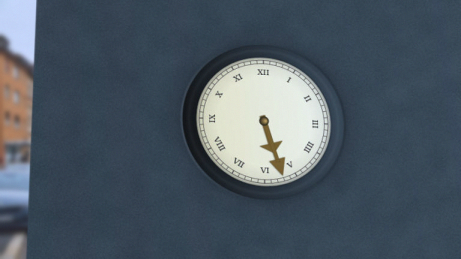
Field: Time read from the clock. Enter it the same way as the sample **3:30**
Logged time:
**5:27**
